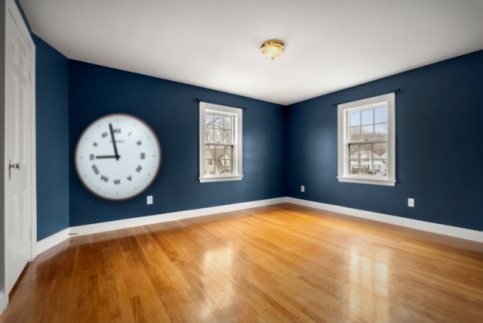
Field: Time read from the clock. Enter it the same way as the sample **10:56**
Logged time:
**8:58**
